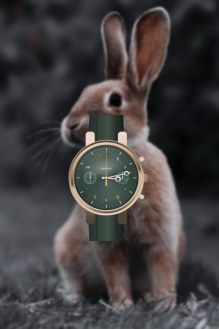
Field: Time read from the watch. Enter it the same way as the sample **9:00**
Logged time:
**3:13**
